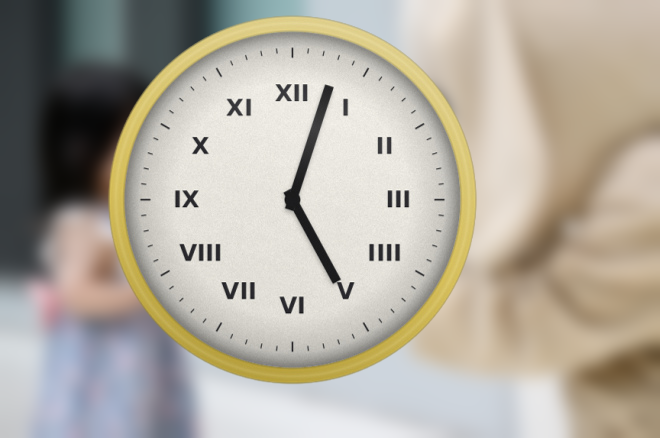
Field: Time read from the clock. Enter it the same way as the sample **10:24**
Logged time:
**5:03**
